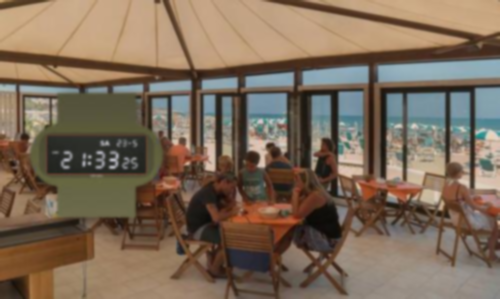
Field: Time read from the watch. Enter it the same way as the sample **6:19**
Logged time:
**21:33**
